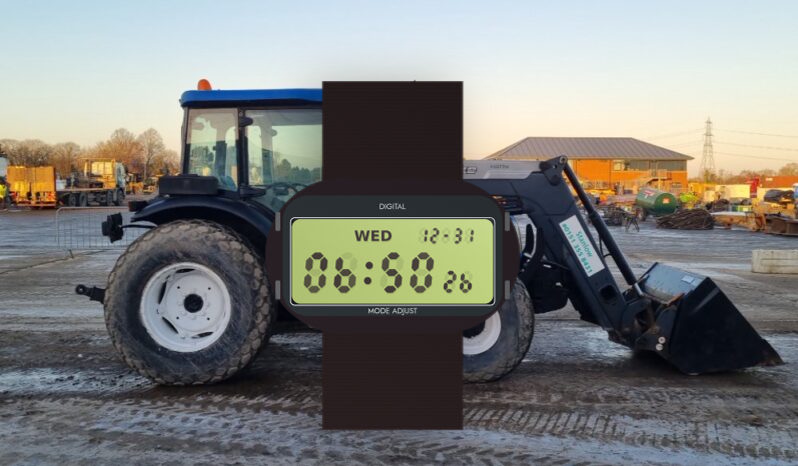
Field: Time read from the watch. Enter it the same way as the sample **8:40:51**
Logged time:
**6:50:26**
